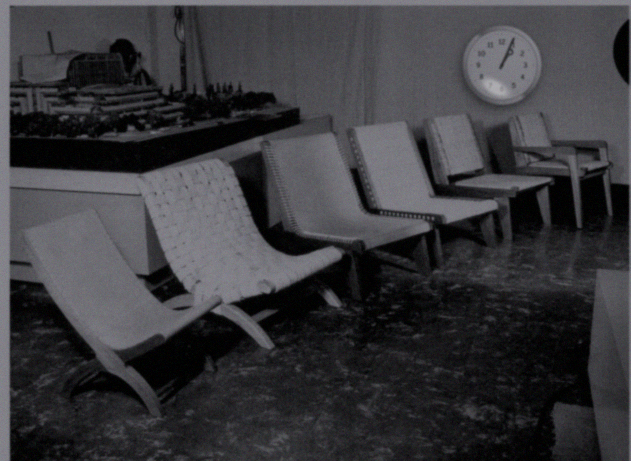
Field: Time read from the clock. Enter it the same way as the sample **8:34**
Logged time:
**1:04**
